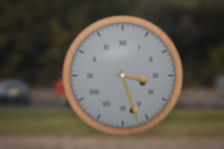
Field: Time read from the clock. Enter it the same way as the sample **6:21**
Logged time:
**3:27**
